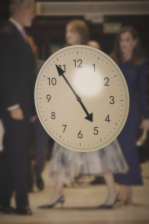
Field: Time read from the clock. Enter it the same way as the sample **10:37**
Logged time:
**4:54**
